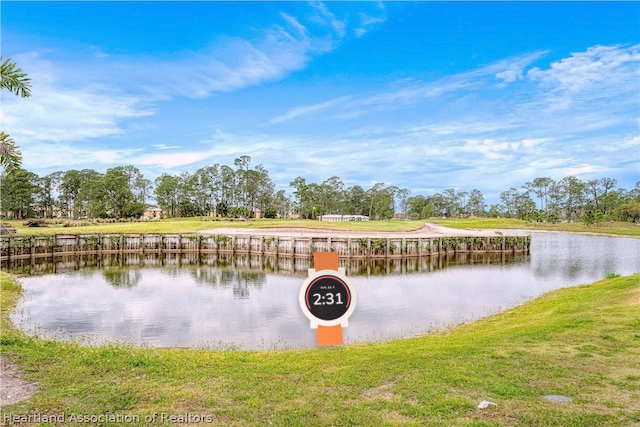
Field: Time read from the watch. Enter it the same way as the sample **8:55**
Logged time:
**2:31**
